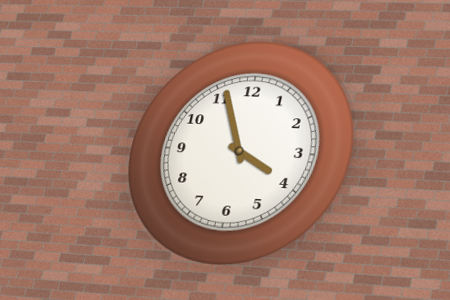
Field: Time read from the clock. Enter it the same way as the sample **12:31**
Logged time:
**3:56**
